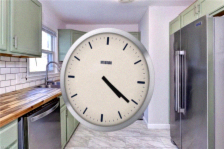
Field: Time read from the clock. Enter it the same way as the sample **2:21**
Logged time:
**4:21**
